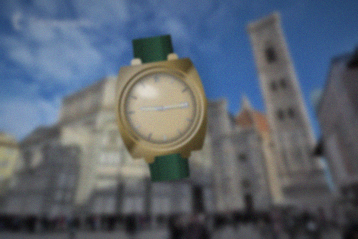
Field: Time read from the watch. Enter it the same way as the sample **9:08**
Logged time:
**9:15**
